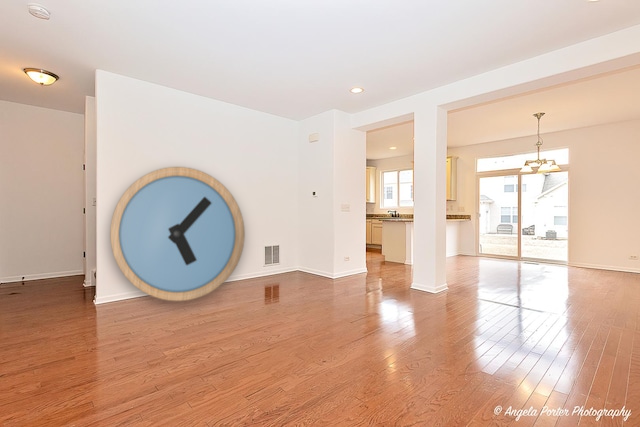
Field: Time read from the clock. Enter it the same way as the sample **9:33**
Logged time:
**5:07**
